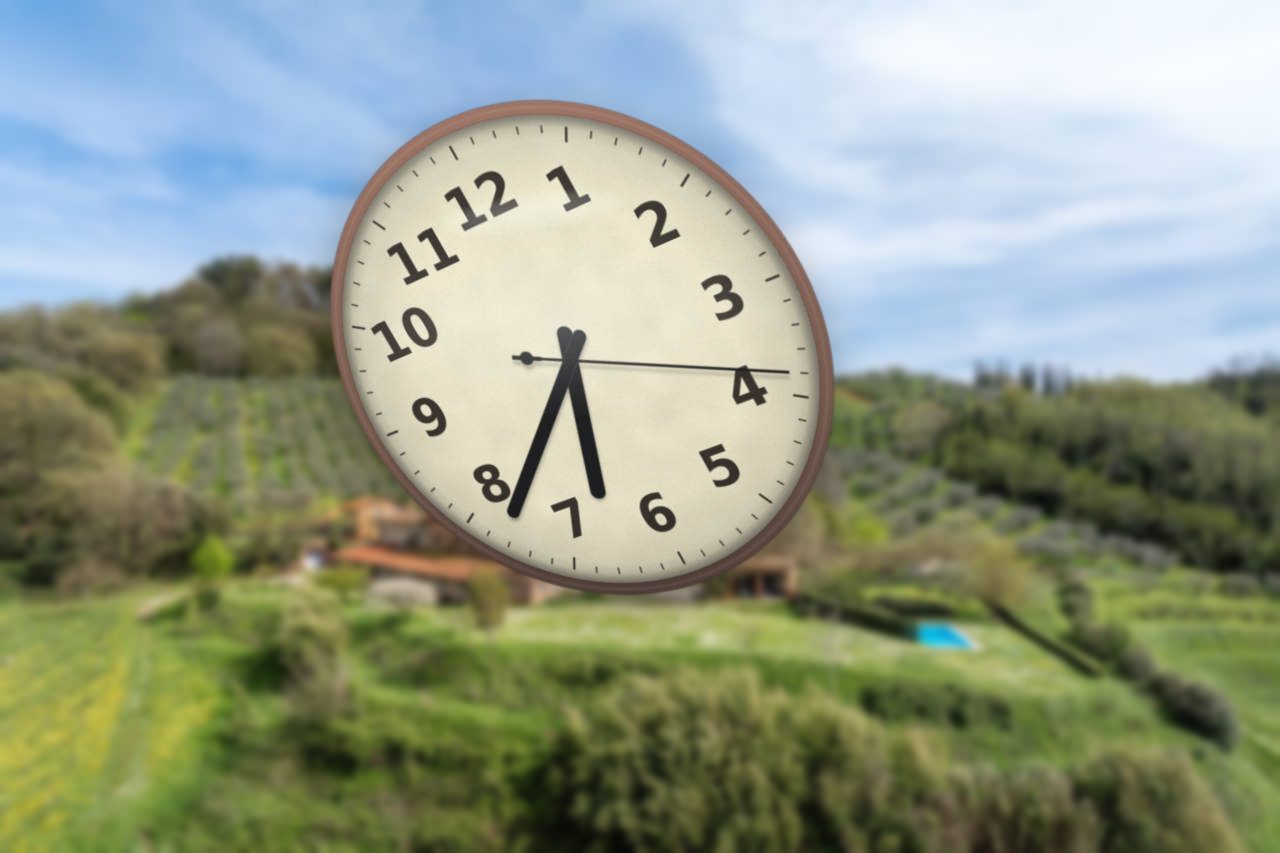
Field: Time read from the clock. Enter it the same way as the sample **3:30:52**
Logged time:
**6:38:19**
